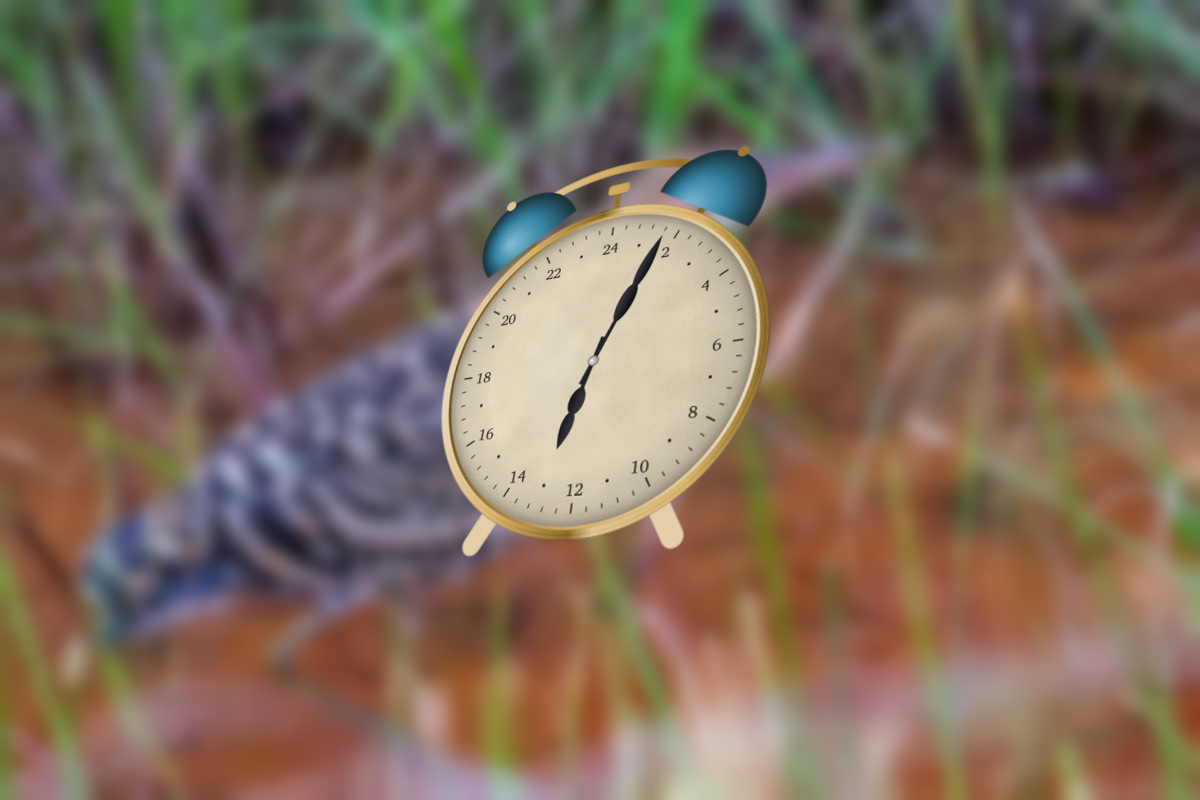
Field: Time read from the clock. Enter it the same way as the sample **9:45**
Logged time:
**13:04**
